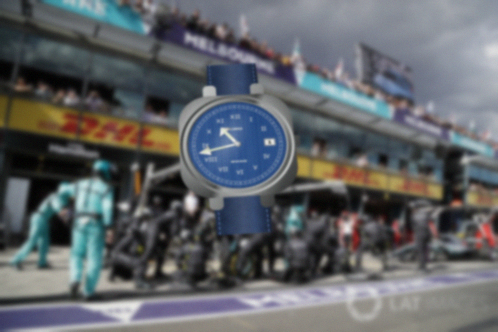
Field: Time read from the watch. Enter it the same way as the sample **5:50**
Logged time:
**10:43**
